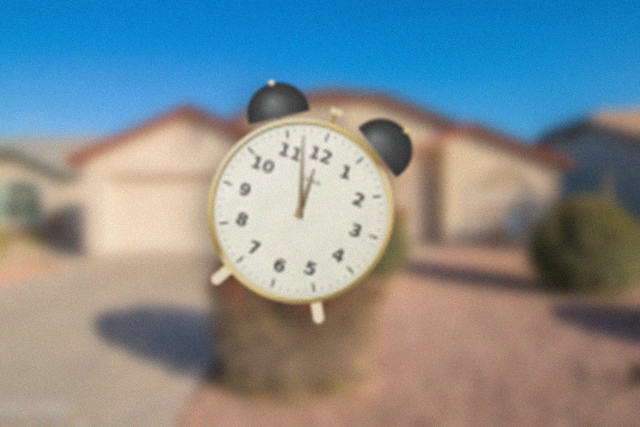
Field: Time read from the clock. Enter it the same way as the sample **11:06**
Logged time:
**11:57**
